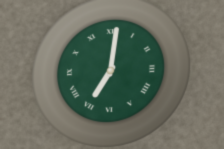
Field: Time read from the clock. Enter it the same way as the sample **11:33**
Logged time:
**7:01**
